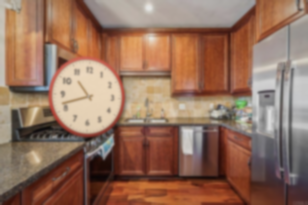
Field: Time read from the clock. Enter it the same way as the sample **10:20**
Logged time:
**10:42**
